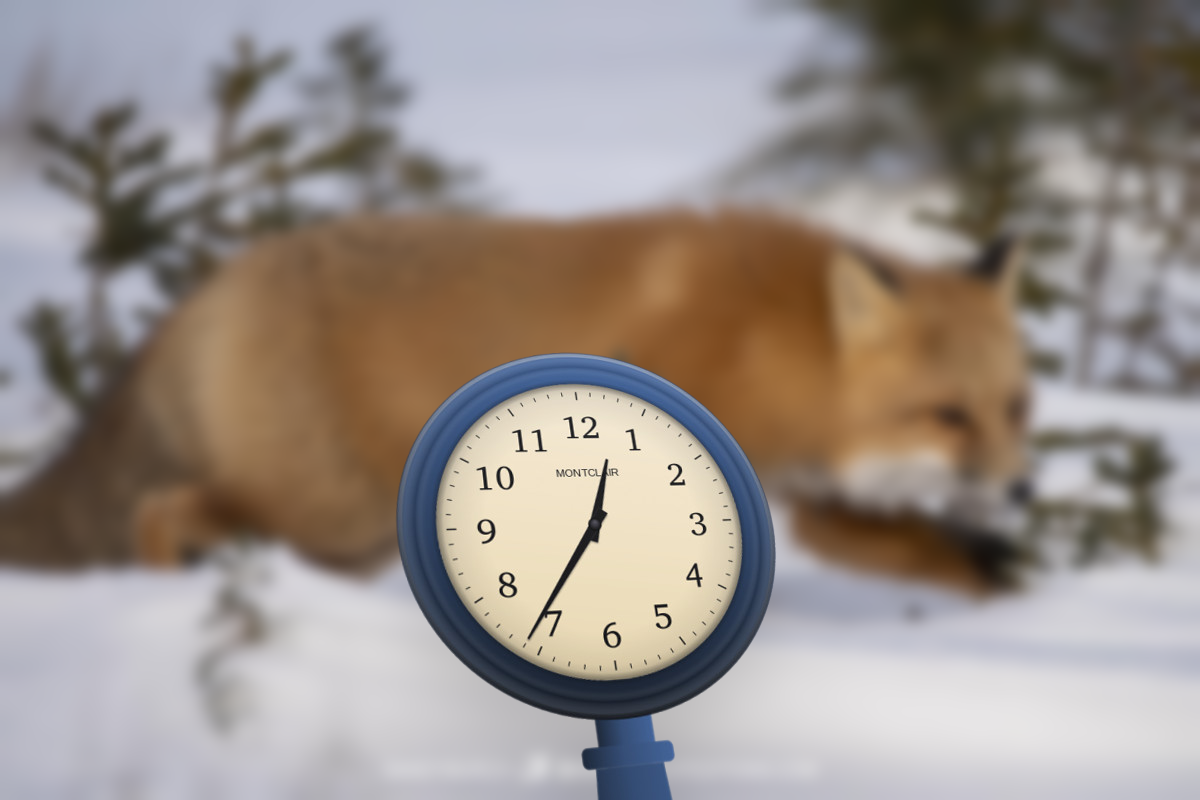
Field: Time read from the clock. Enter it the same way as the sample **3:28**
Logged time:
**12:36**
